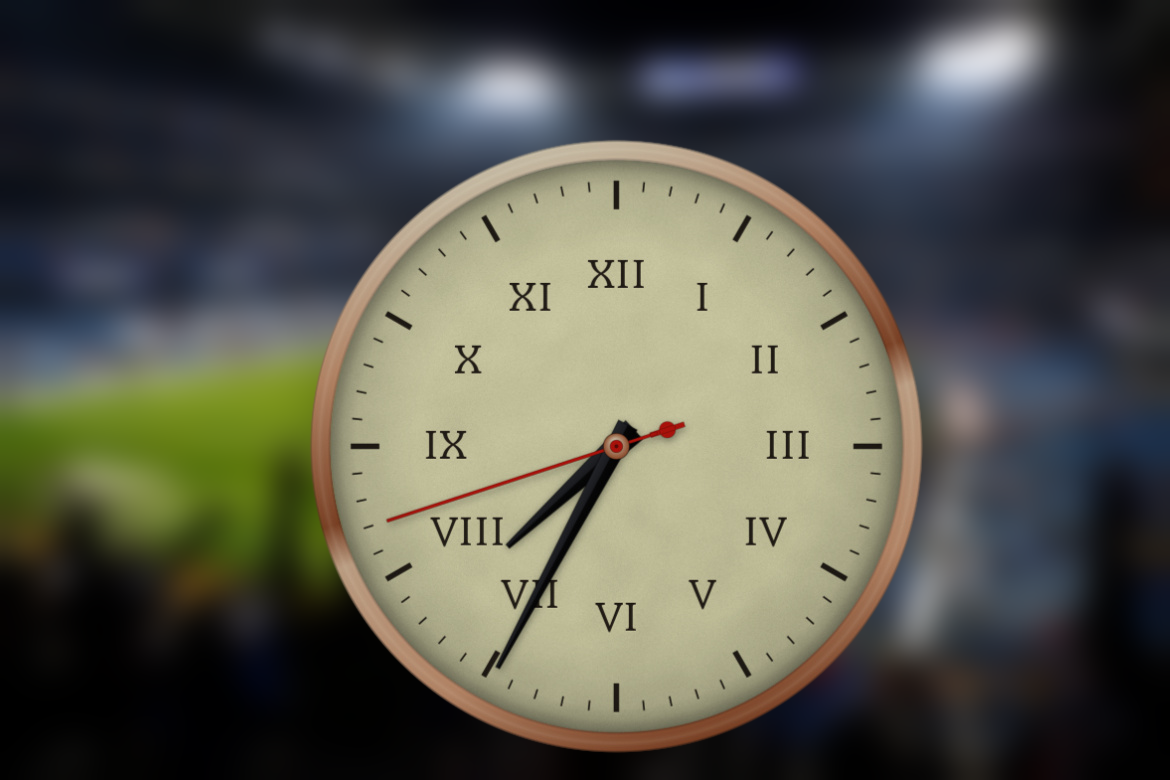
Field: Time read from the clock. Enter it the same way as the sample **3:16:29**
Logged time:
**7:34:42**
